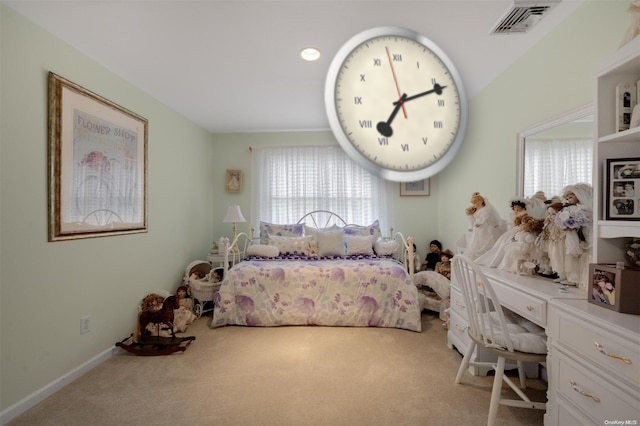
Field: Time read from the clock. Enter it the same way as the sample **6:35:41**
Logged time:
**7:11:58**
